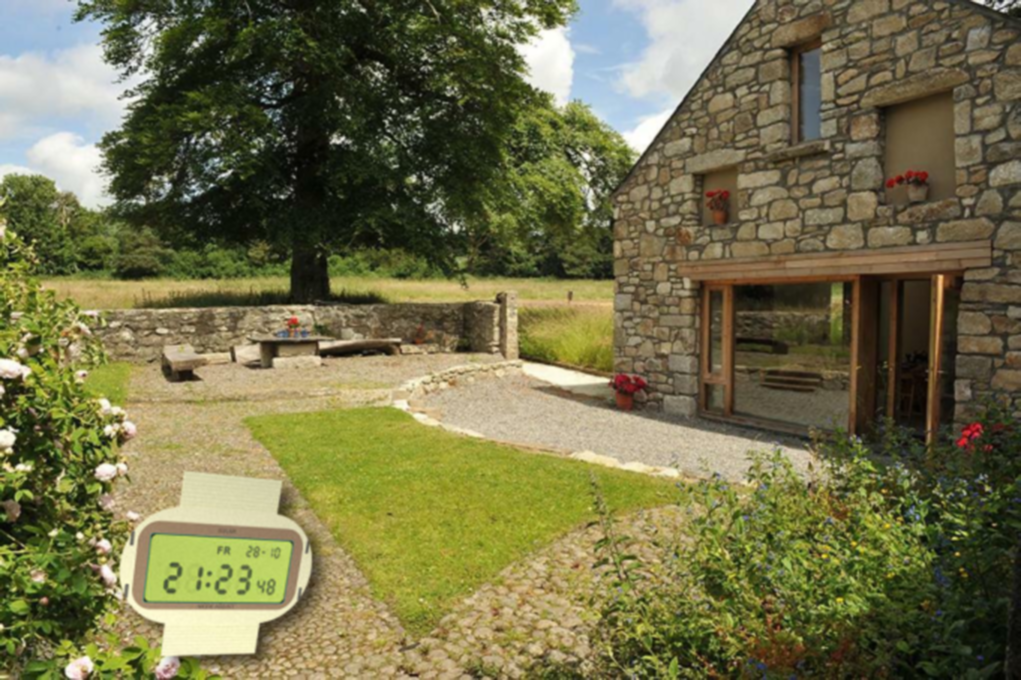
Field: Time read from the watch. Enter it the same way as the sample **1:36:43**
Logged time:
**21:23:48**
